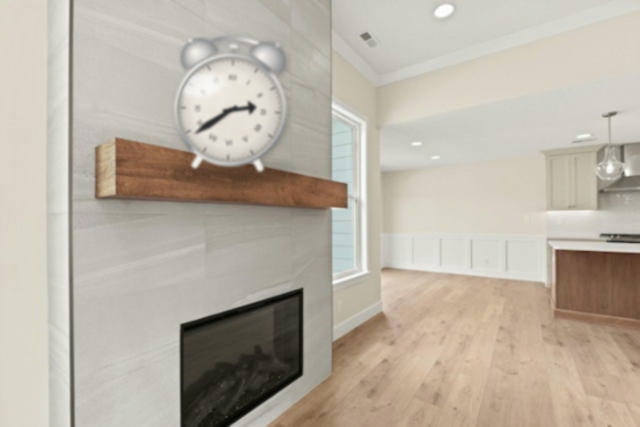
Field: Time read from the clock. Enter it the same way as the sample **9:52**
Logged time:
**2:39**
